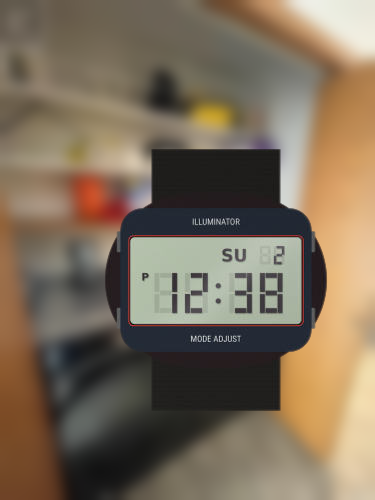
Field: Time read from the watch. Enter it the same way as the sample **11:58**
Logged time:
**12:38**
